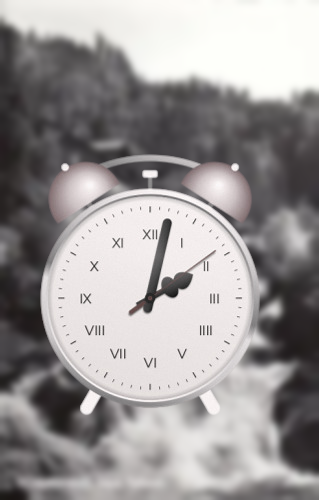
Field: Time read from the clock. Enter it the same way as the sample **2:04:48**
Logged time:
**2:02:09**
